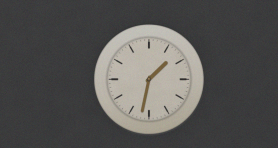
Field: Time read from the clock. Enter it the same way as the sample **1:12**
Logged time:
**1:32**
